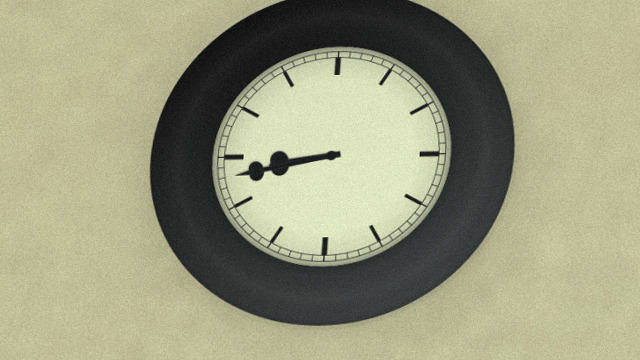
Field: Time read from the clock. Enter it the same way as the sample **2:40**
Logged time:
**8:43**
